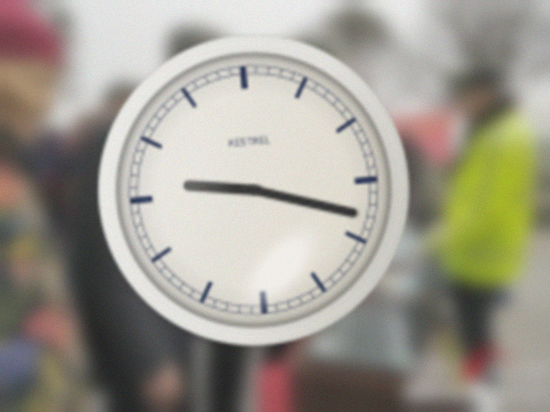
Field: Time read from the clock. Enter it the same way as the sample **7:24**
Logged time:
**9:18**
